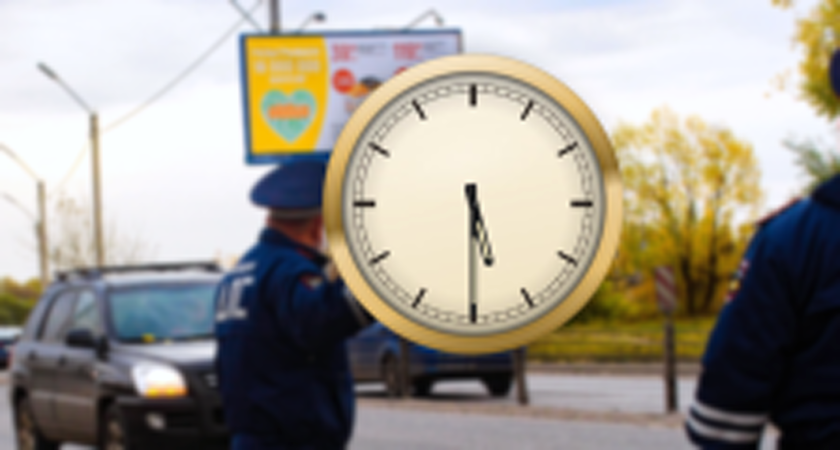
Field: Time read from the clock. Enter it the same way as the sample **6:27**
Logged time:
**5:30**
